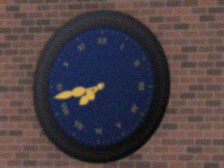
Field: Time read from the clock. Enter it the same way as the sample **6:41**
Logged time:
**7:43**
